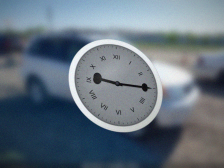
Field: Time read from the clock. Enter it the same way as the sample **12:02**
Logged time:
**9:15**
